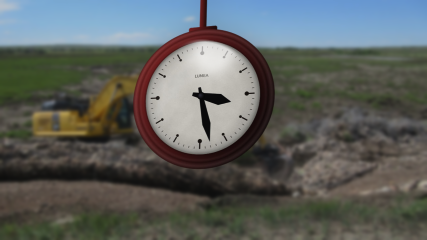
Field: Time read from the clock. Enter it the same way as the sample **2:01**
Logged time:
**3:28**
